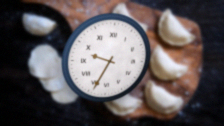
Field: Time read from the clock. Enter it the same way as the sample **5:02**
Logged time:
**9:34**
